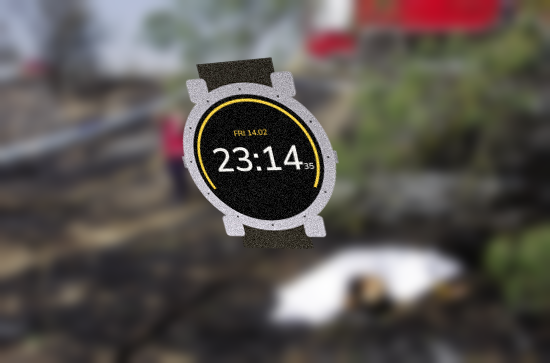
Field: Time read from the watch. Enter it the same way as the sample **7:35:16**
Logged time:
**23:14:35**
